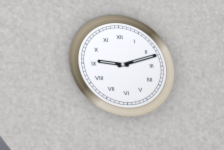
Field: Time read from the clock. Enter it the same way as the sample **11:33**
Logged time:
**9:12**
